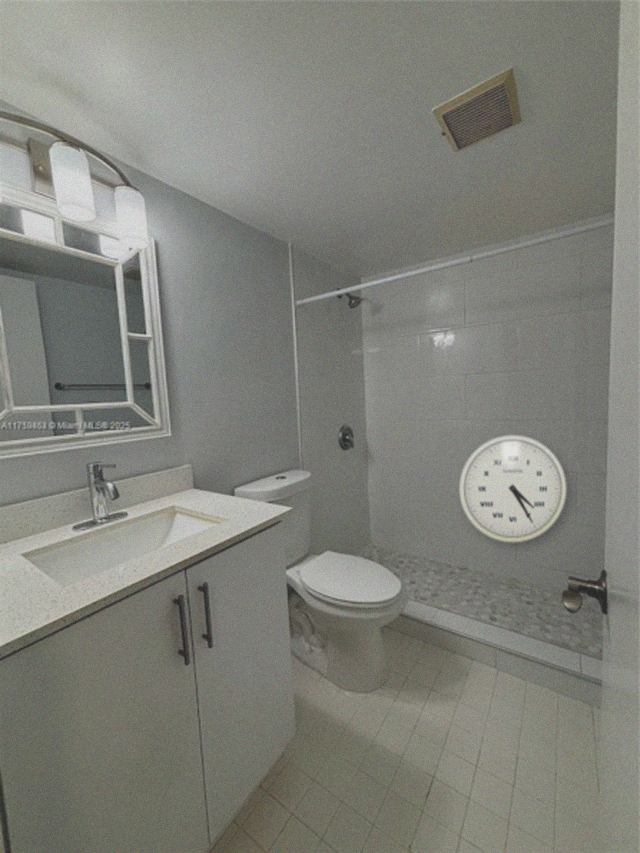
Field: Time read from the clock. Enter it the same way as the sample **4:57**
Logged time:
**4:25**
